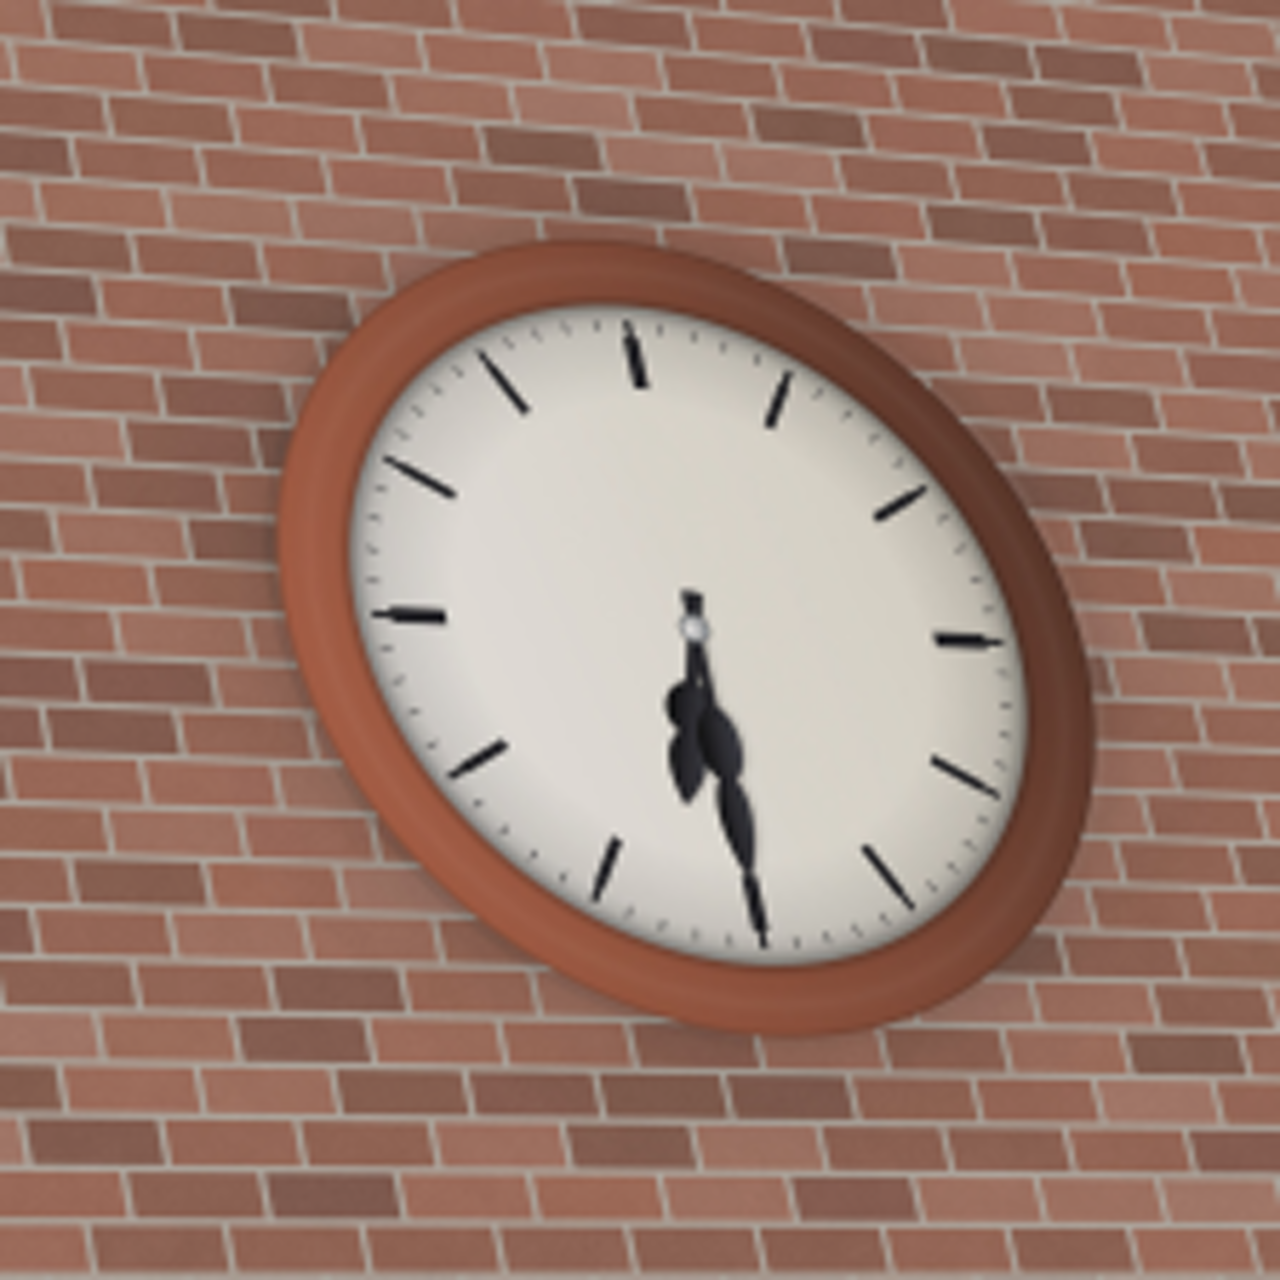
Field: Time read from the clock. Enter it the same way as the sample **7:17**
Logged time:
**6:30**
